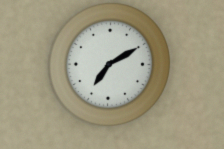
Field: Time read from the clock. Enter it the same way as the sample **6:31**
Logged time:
**7:10**
